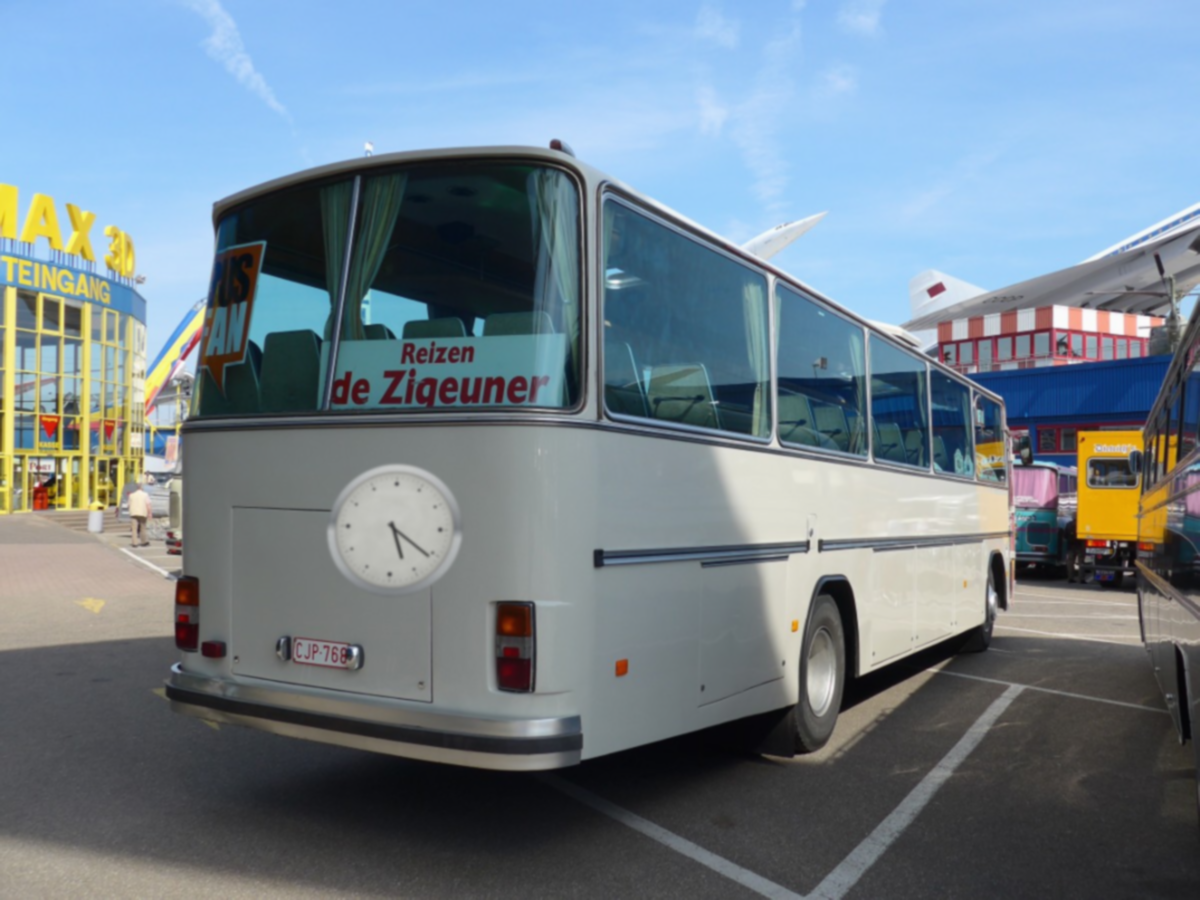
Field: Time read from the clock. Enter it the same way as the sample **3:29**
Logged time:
**5:21**
